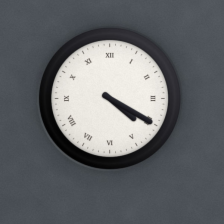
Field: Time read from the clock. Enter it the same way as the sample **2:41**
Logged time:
**4:20**
